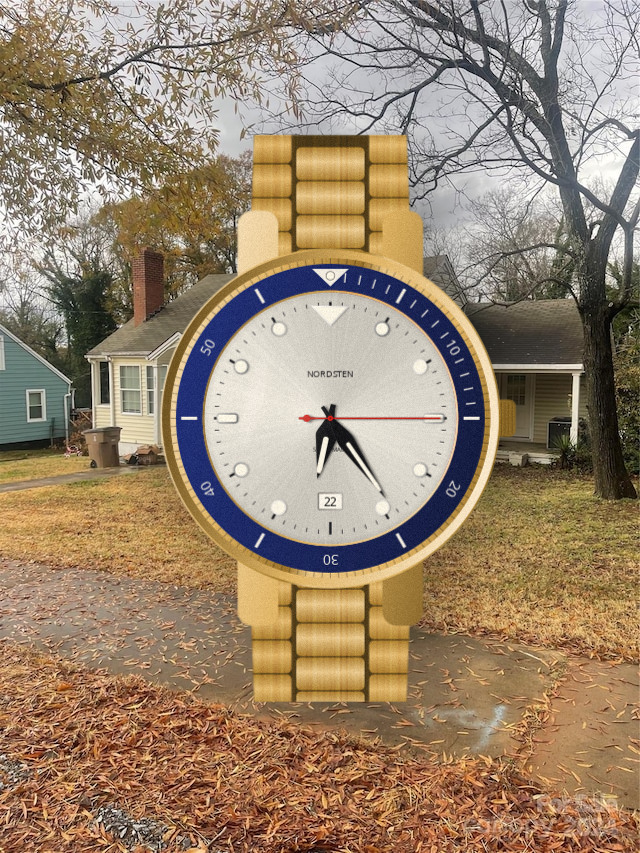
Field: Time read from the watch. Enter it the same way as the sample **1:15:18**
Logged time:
**6:24:15**
